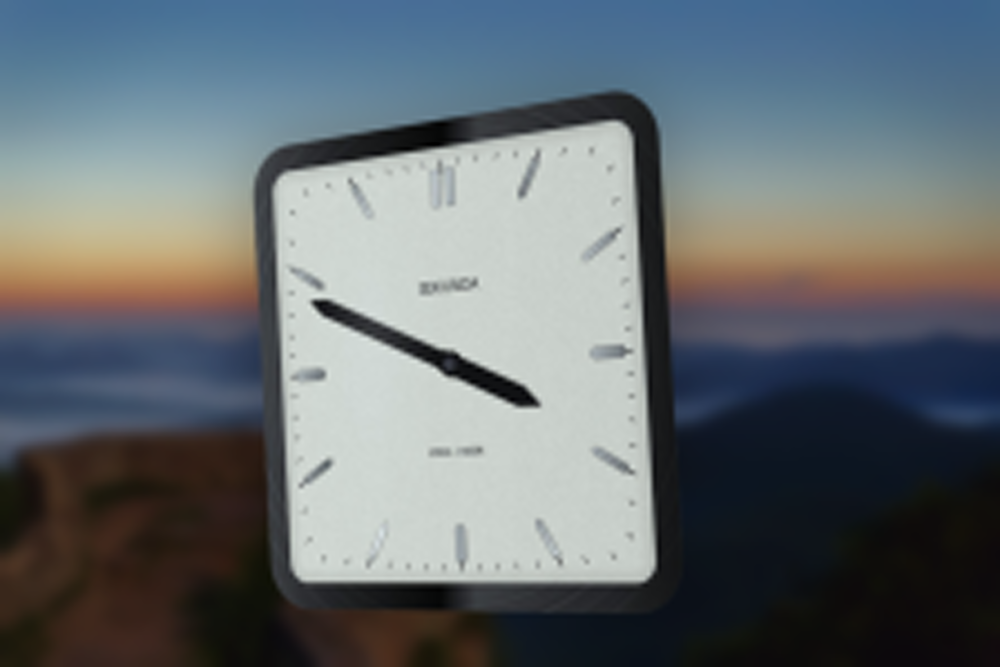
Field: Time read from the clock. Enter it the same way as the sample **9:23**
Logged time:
**3:49**
